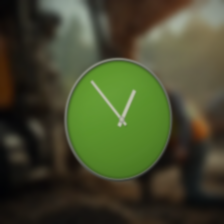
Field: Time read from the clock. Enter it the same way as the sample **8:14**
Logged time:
**12:53**
